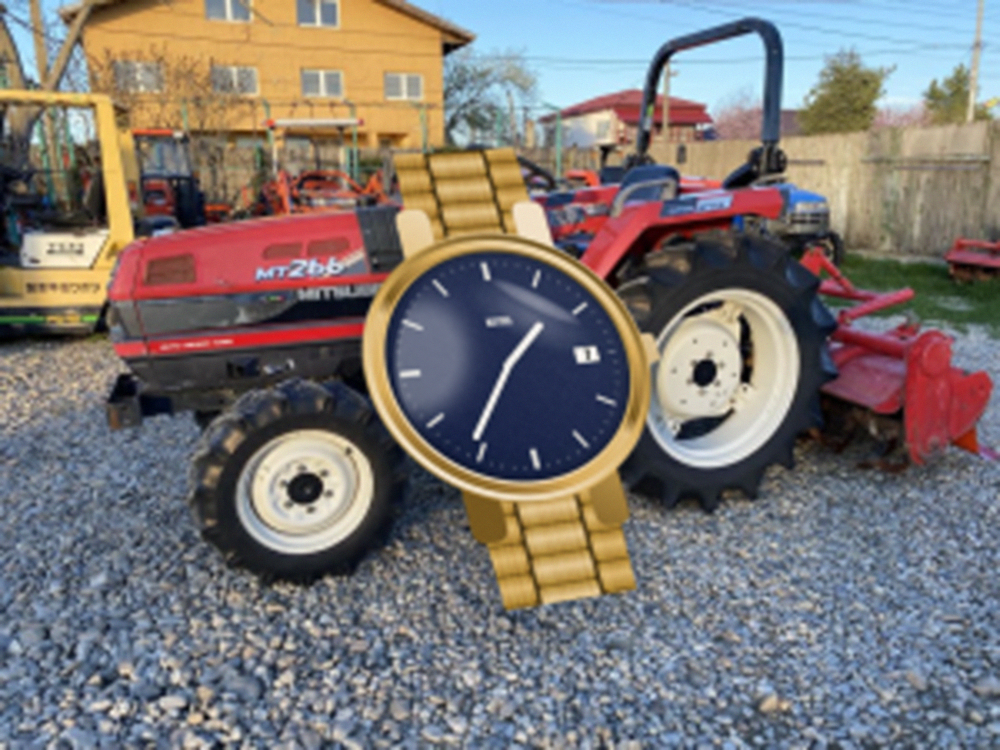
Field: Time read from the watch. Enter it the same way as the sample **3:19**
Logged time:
**1:36**
